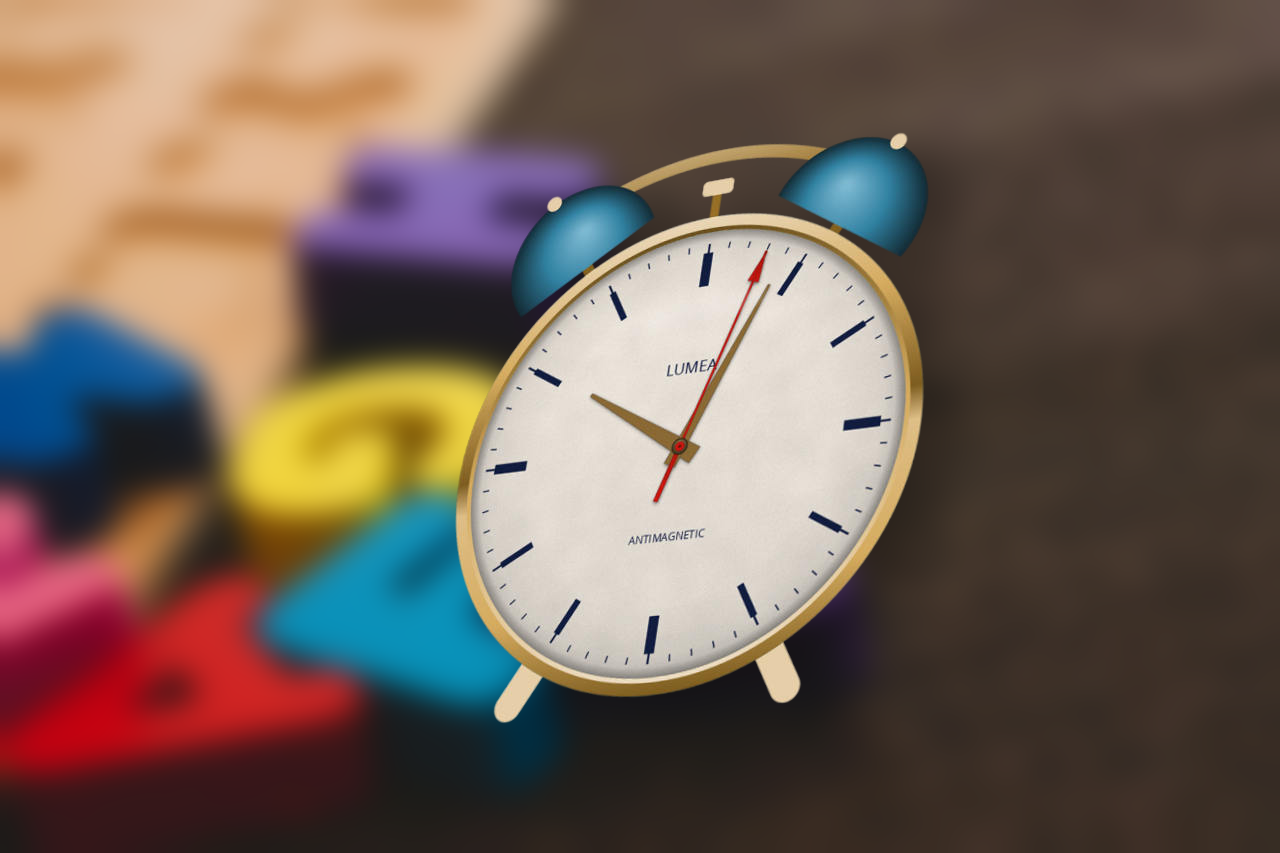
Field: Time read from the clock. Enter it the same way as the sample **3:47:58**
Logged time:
**10:04:03**
